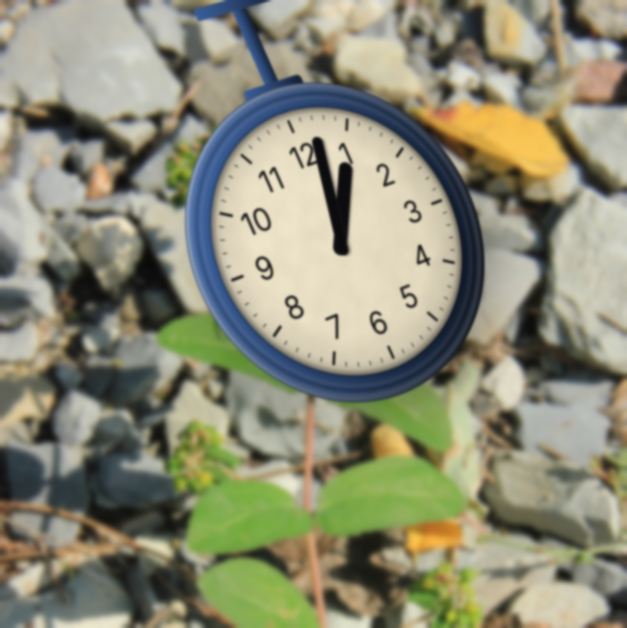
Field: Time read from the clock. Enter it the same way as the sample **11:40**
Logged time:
**1:02**
